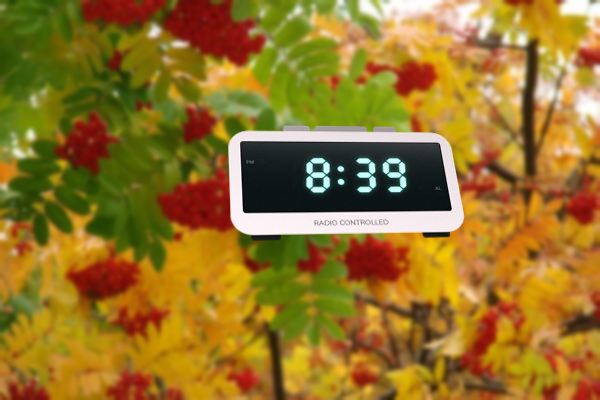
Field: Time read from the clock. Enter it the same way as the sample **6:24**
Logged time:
**8:39**
